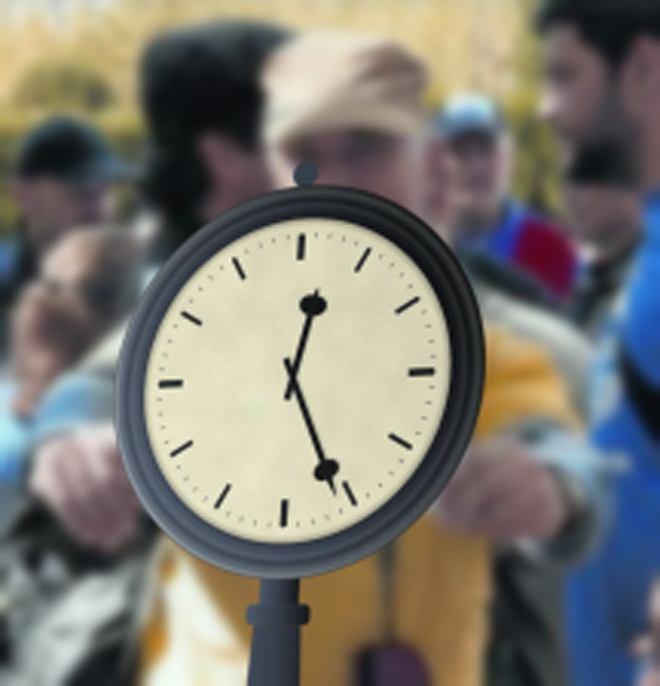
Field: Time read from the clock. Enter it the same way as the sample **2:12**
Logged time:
**12:26**
